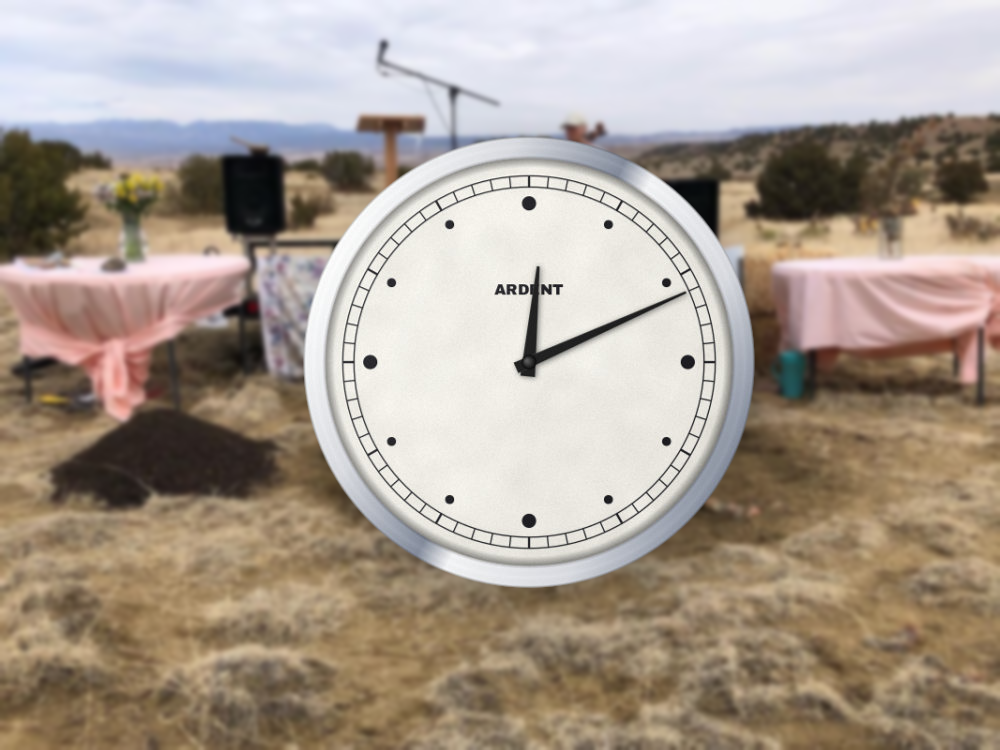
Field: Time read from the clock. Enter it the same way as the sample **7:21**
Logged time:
**12:11**
